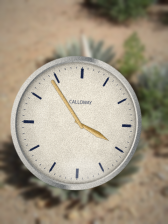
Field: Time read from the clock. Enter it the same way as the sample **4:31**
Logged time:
**3:54**
